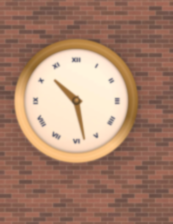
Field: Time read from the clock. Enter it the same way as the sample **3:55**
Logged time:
**10:28**
